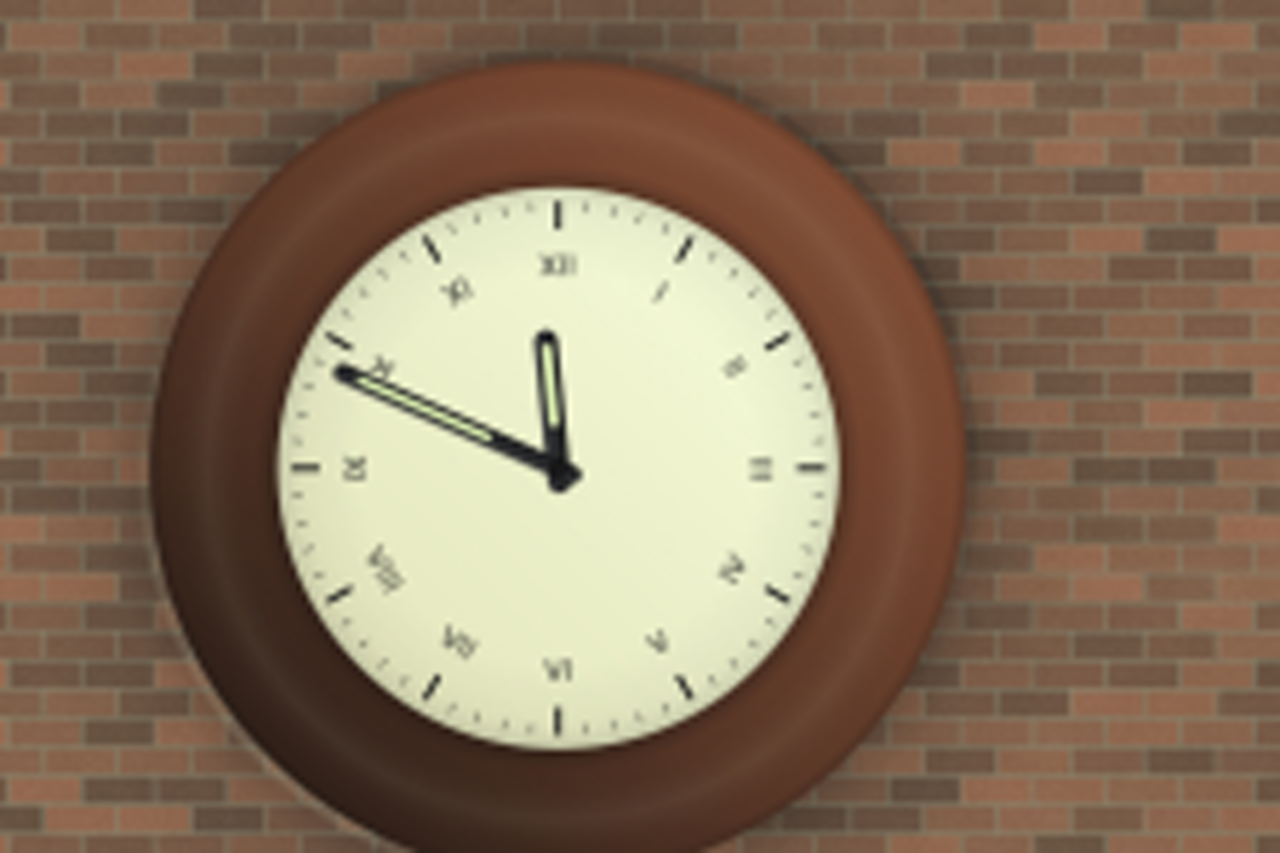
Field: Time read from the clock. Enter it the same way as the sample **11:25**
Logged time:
**11:49**
